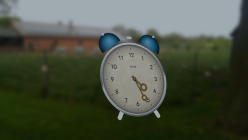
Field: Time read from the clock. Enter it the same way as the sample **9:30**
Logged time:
**4:26**
